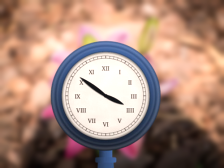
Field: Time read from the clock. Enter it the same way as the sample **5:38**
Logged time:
**3:51**
